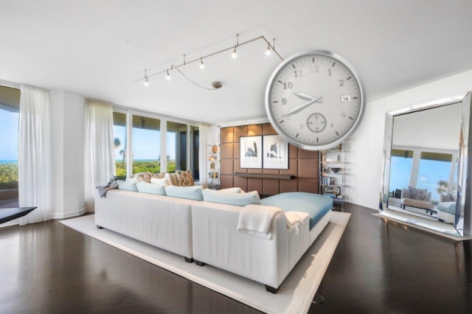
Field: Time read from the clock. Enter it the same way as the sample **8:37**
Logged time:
**9:41**
